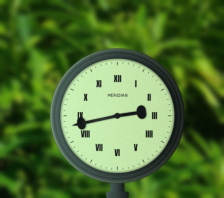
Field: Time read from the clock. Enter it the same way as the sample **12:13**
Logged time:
**2:43**
